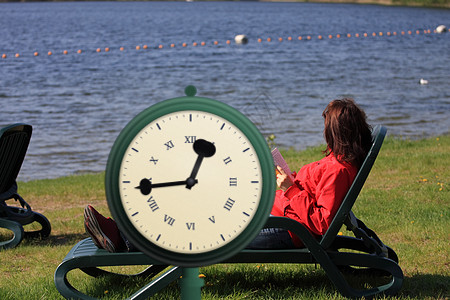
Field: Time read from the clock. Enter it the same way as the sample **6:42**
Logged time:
**12:44**
